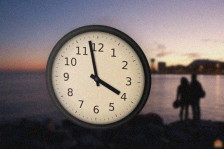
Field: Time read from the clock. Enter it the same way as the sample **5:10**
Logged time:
**3:58**
